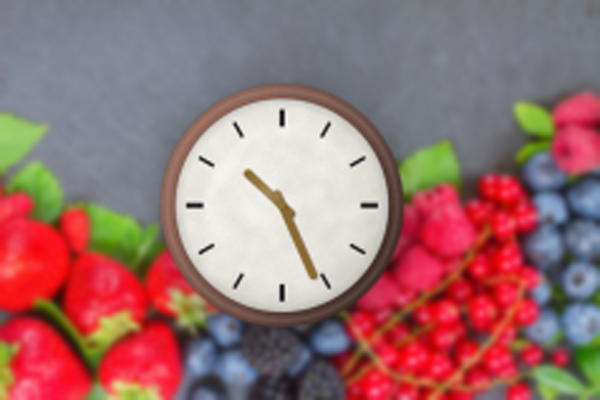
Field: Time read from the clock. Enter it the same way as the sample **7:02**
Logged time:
**10:26**
